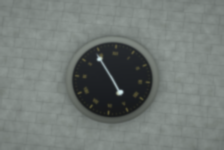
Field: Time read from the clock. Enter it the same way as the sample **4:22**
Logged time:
**4:54**
